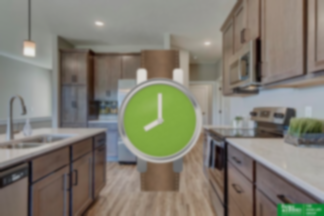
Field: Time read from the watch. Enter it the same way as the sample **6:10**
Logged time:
**8:00**
